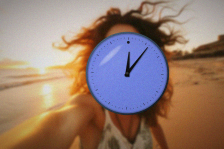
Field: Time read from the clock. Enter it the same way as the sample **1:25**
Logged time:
**12:06**
